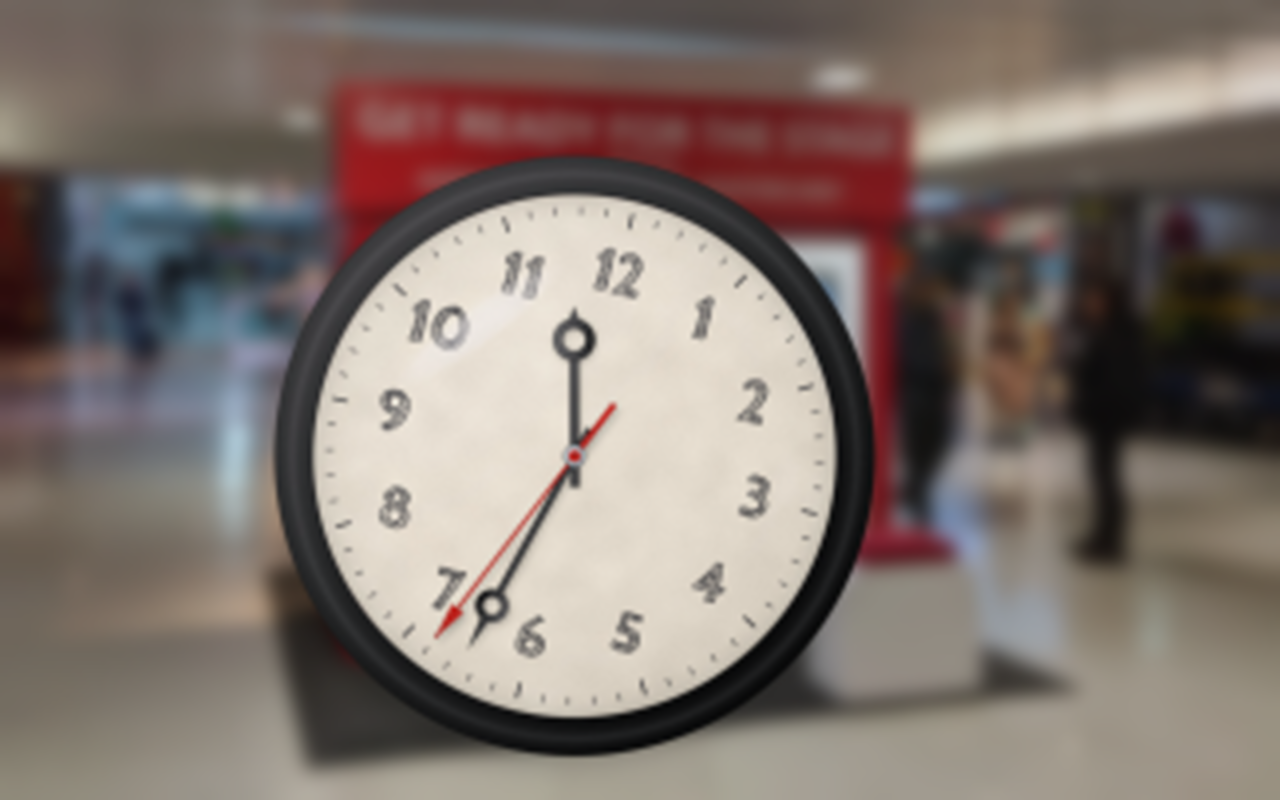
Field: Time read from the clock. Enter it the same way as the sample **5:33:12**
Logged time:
**11:32:34**
